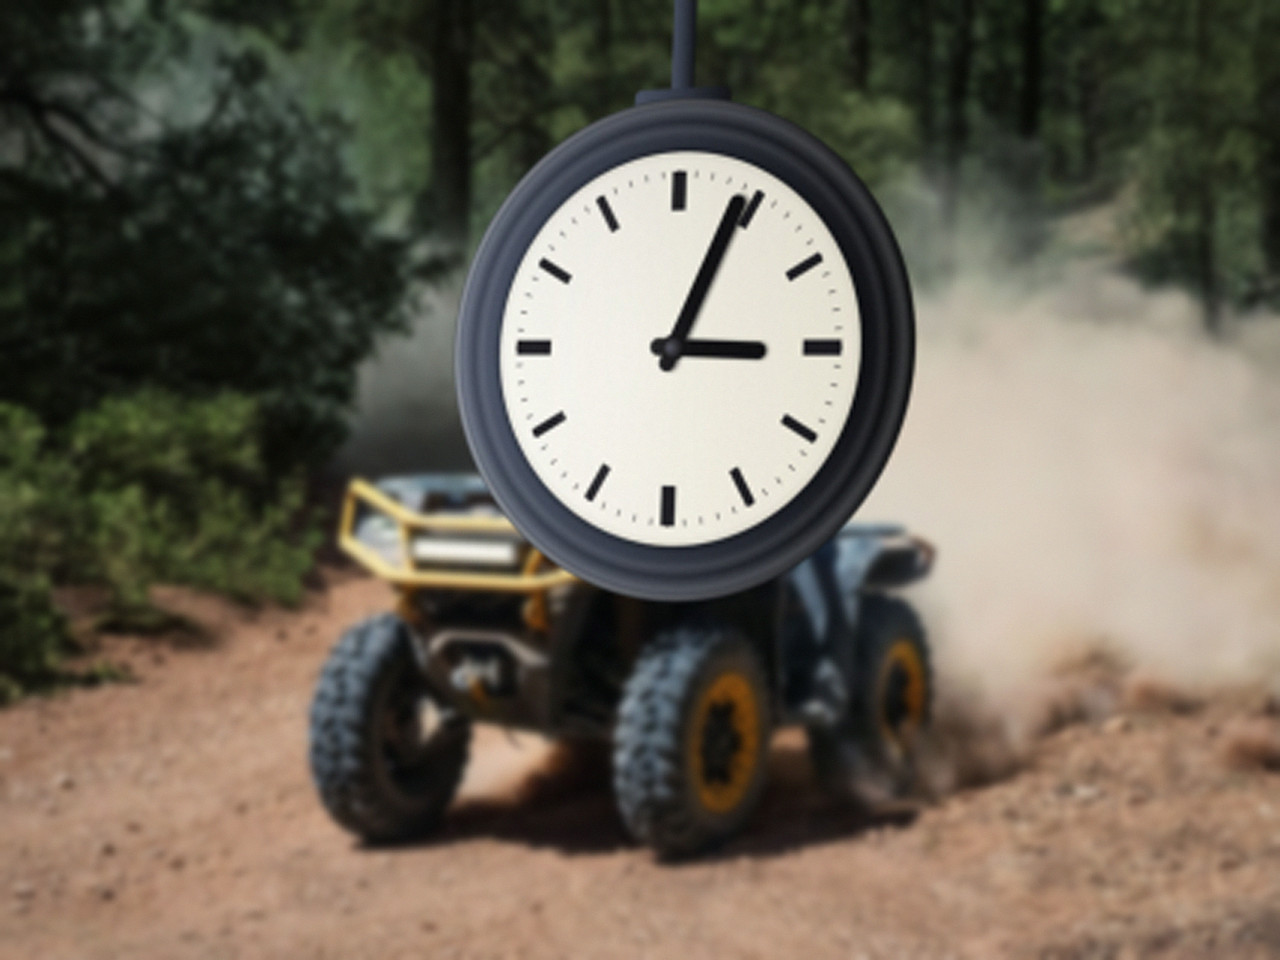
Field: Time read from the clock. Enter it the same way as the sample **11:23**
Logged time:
**3:04**
